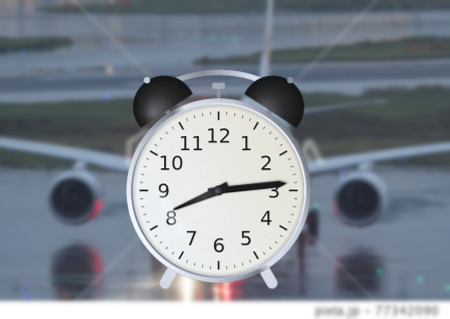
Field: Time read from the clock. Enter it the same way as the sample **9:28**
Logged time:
**8:14**
